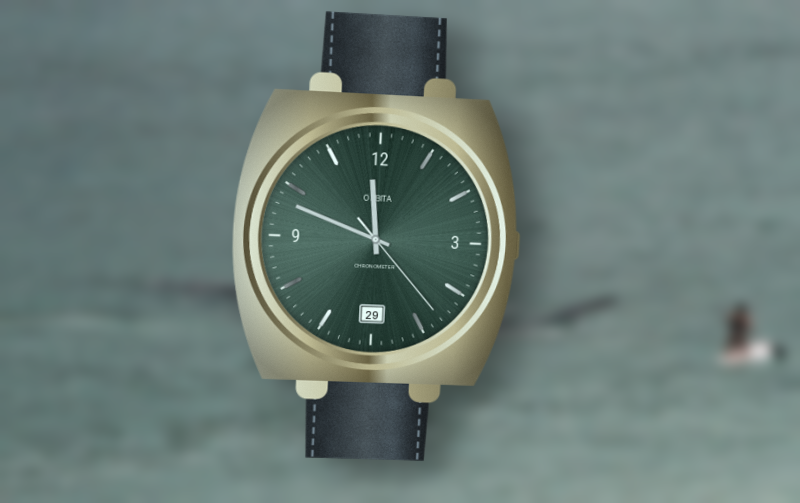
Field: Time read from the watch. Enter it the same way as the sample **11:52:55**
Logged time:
**11:48:23**
